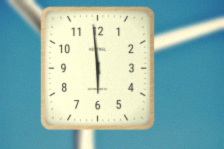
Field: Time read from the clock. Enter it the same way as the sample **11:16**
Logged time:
**5:59**
